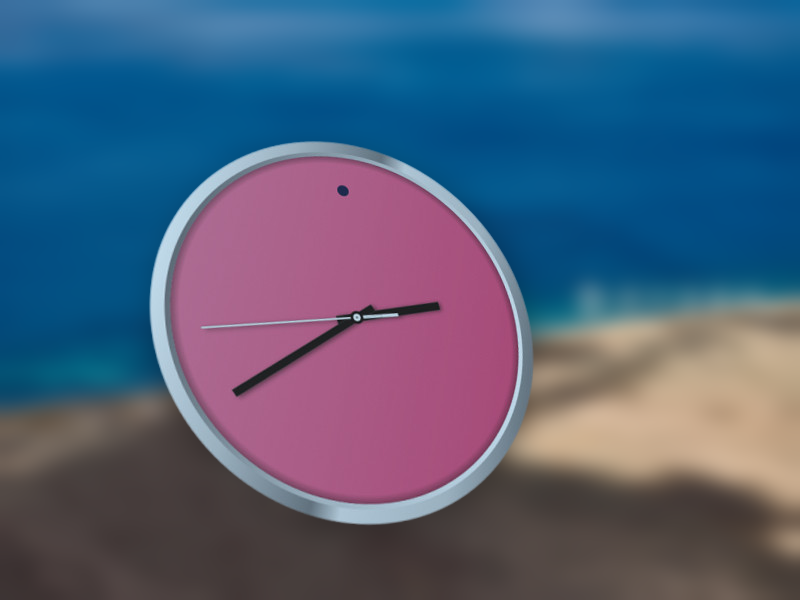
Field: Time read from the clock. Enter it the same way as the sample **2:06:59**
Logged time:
**2:39:44**
